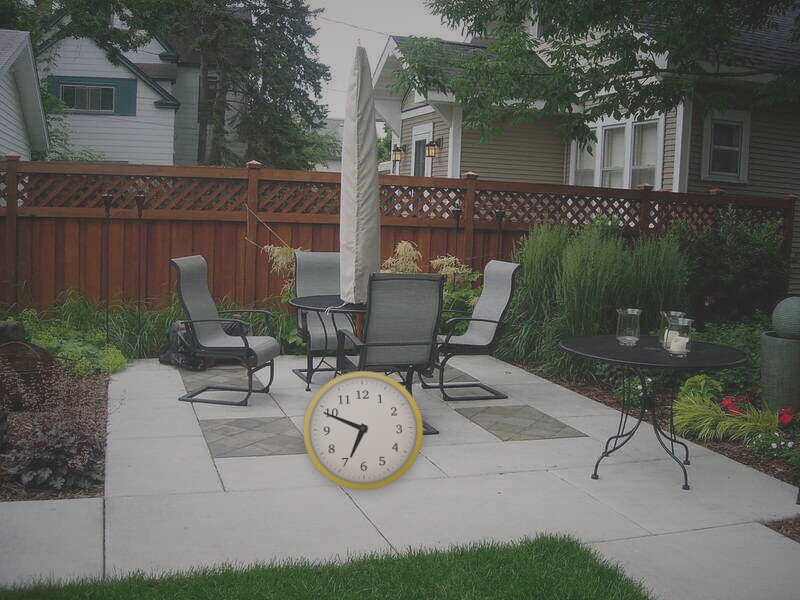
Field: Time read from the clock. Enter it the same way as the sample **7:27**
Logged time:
**6:49**
